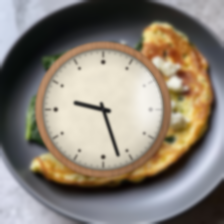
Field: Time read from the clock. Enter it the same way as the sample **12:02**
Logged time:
**9:27**
